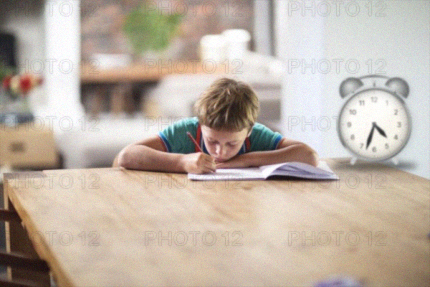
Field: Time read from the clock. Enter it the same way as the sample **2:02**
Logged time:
**4:33**
